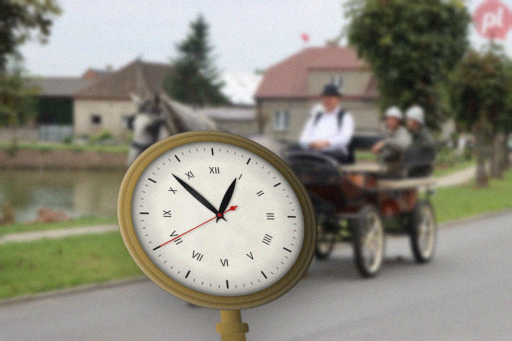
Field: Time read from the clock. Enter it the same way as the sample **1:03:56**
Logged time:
**12:52:40**
